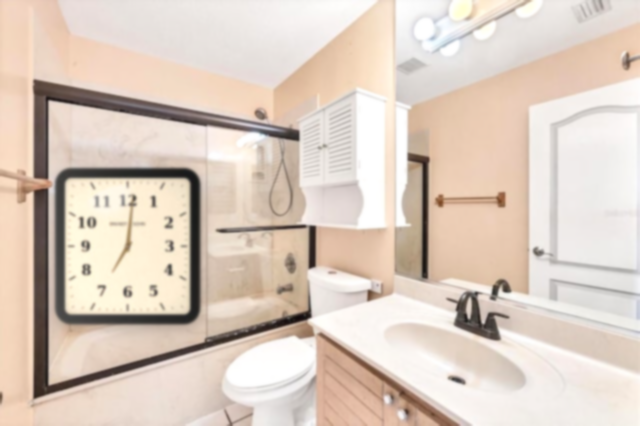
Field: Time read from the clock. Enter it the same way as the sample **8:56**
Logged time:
**7:01**
